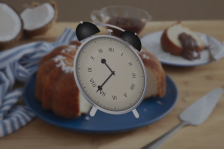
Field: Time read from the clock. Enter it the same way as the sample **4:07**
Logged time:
**10:37**
